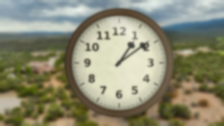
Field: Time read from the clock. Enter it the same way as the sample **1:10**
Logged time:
**1:09**
